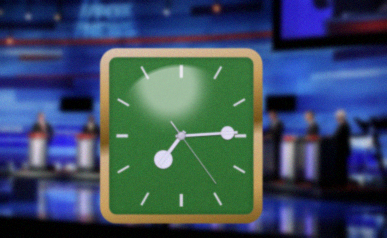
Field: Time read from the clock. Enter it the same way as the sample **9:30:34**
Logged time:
**7:14:24**
